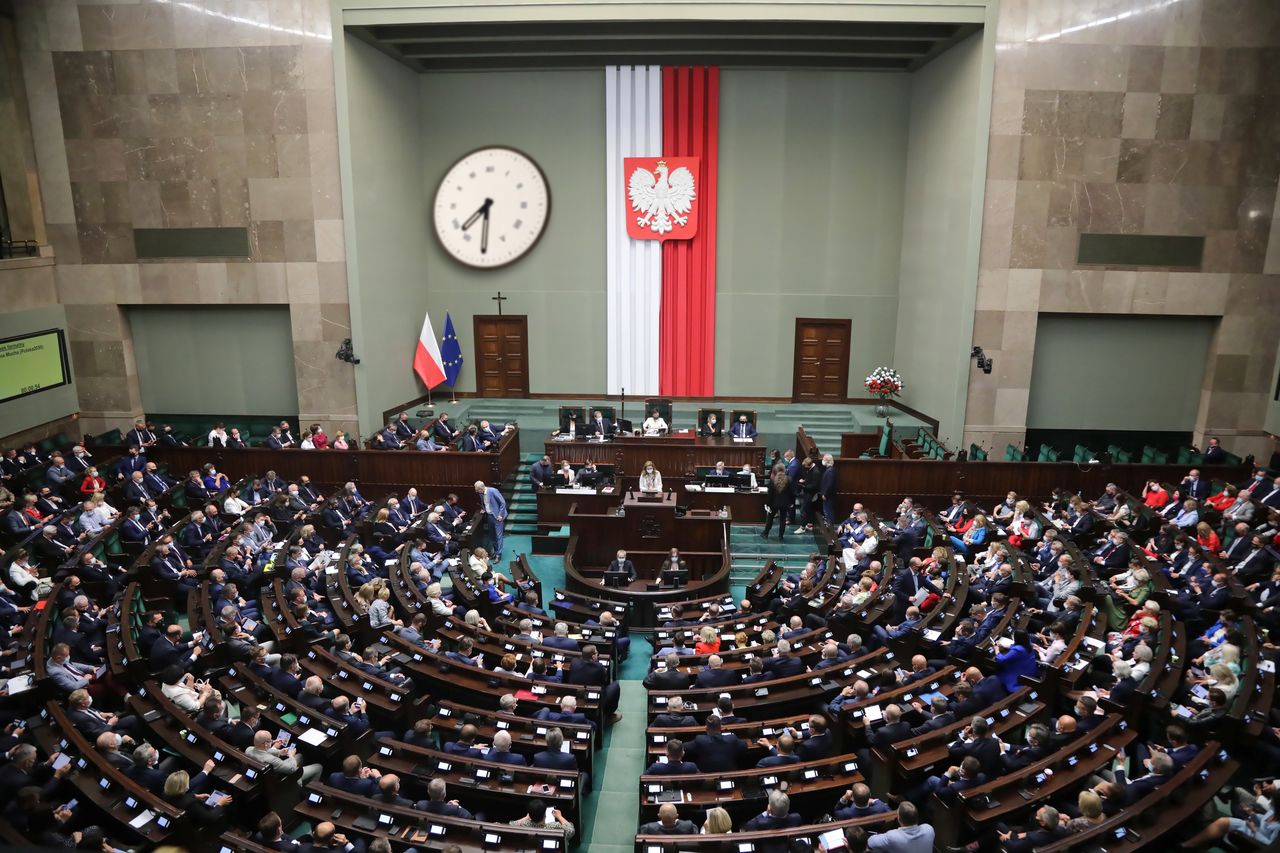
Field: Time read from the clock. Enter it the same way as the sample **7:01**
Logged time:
**7:30**
